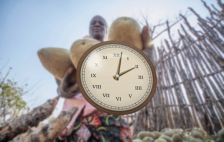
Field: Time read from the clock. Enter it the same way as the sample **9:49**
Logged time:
**2:02**
